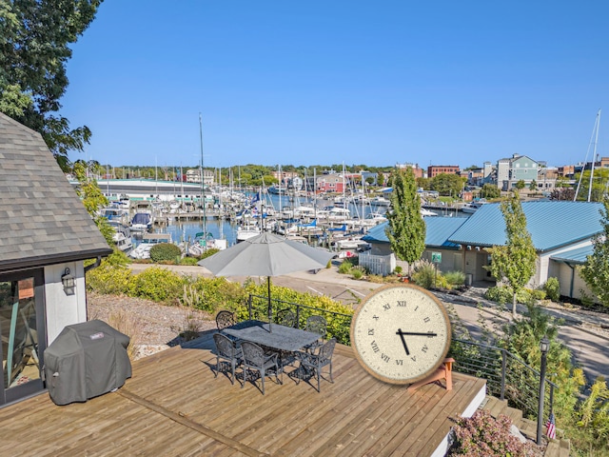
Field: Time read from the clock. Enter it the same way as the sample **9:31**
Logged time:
**5:15**
